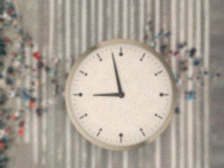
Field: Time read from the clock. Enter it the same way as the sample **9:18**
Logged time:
**8:58**
